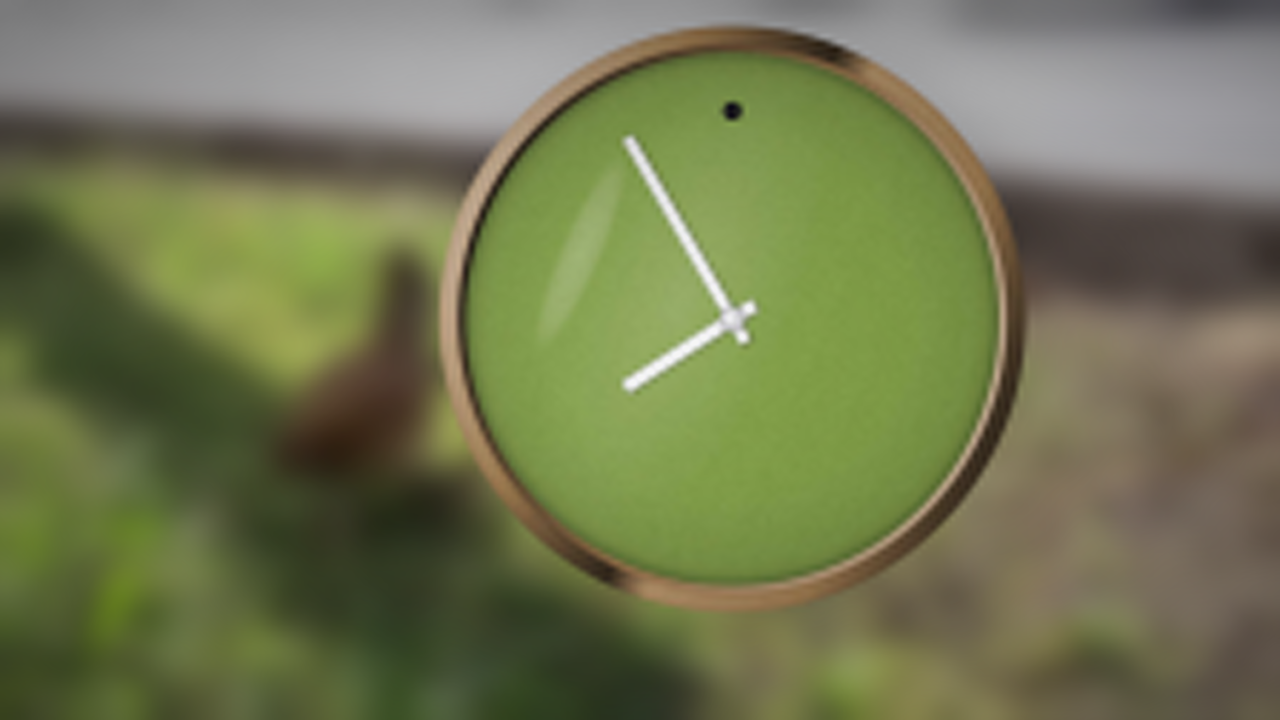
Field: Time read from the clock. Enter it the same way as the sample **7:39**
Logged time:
**7:55**
